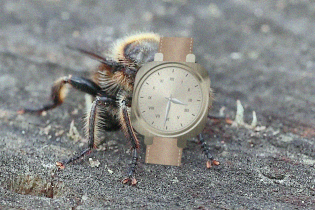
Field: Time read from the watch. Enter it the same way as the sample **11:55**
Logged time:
**3:31**
